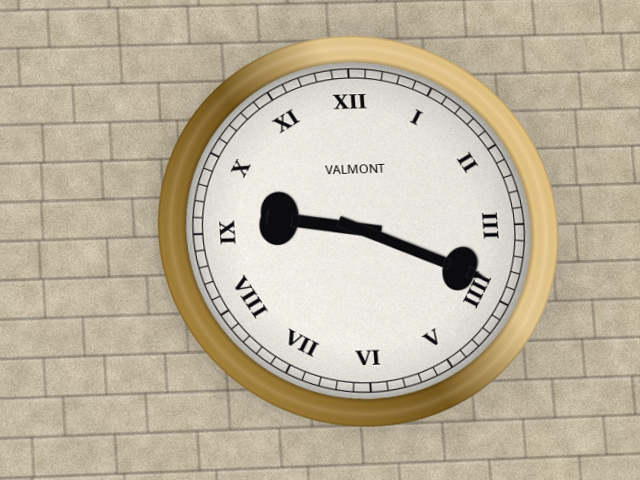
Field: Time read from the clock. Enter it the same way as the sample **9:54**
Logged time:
**9:19**
